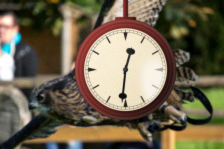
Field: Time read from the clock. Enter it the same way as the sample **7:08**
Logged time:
**12:31**
